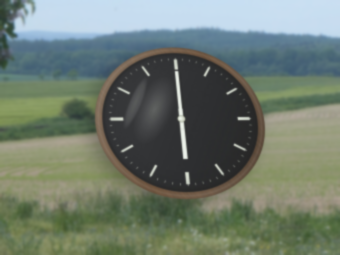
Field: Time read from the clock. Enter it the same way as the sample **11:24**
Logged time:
**6:00**
